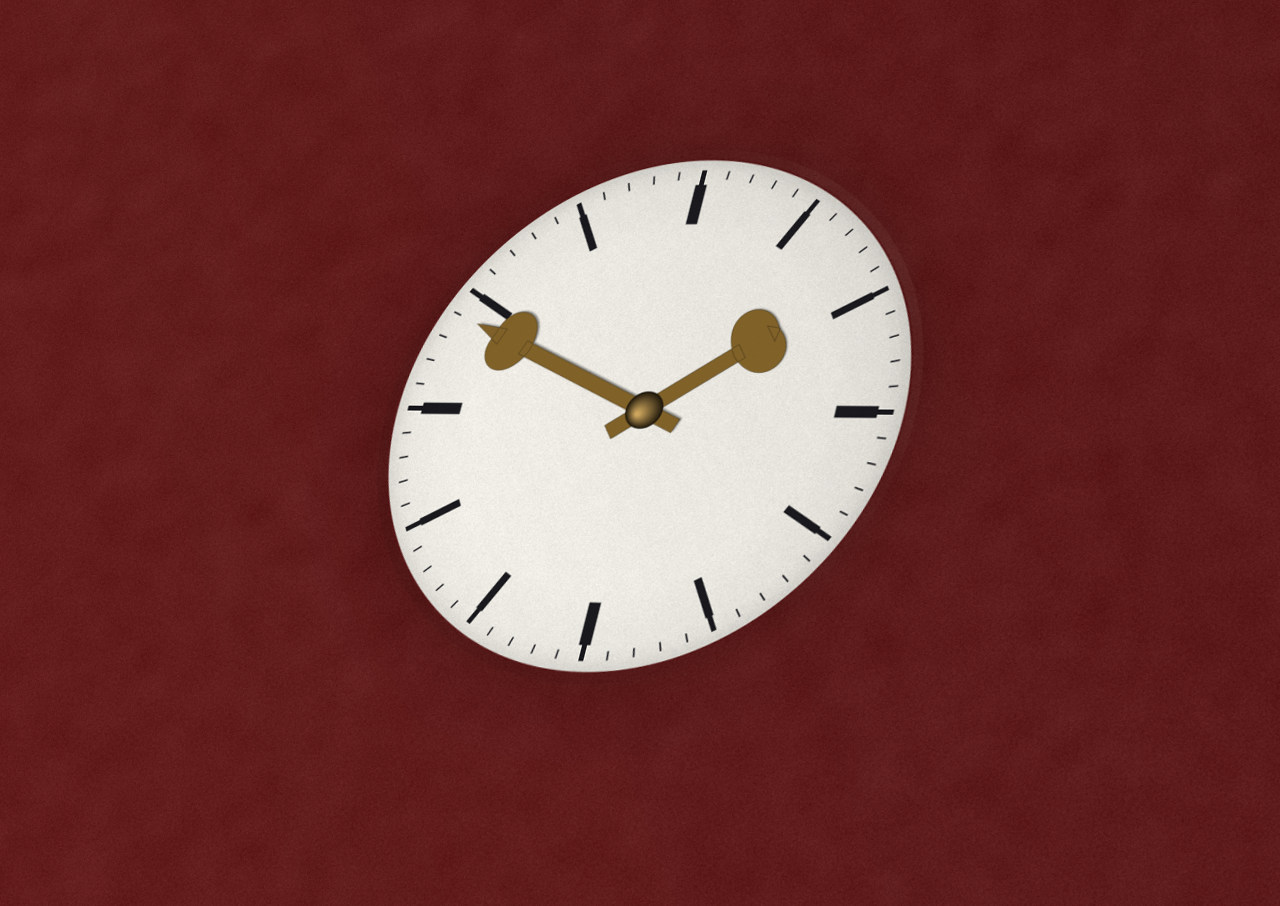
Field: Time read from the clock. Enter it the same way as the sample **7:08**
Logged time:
**1:49**
